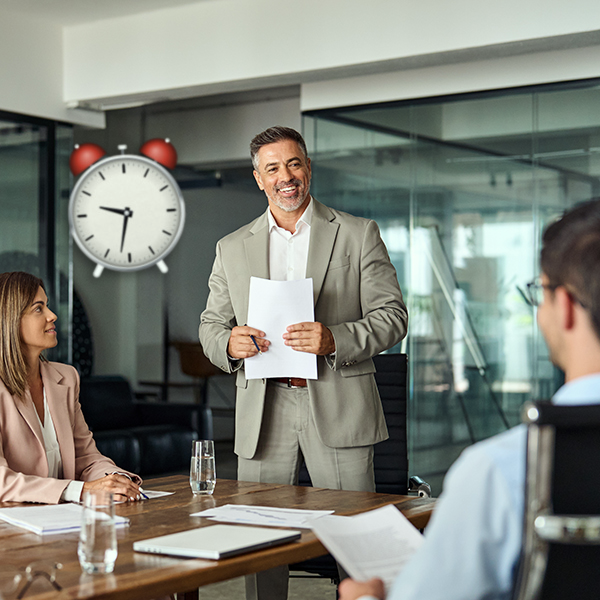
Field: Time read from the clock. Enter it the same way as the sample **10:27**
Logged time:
**9:32**
